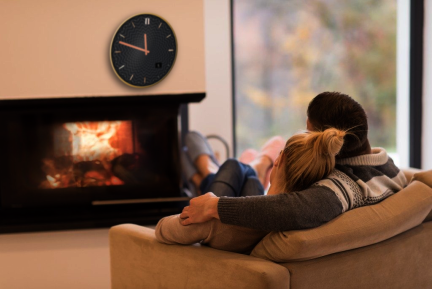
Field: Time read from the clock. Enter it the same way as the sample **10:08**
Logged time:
**11:48**
